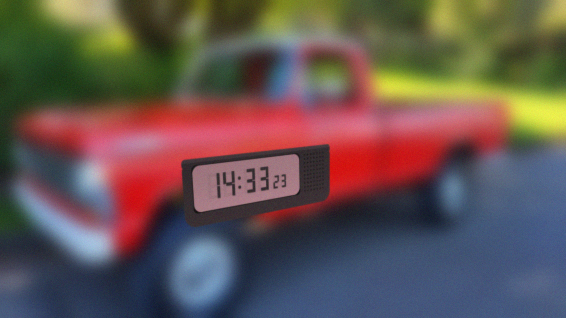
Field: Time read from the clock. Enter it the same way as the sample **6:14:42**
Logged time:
**14:33:23**
